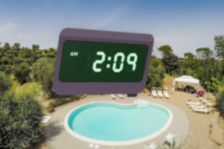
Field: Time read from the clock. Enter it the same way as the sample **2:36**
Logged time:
**2:09**
